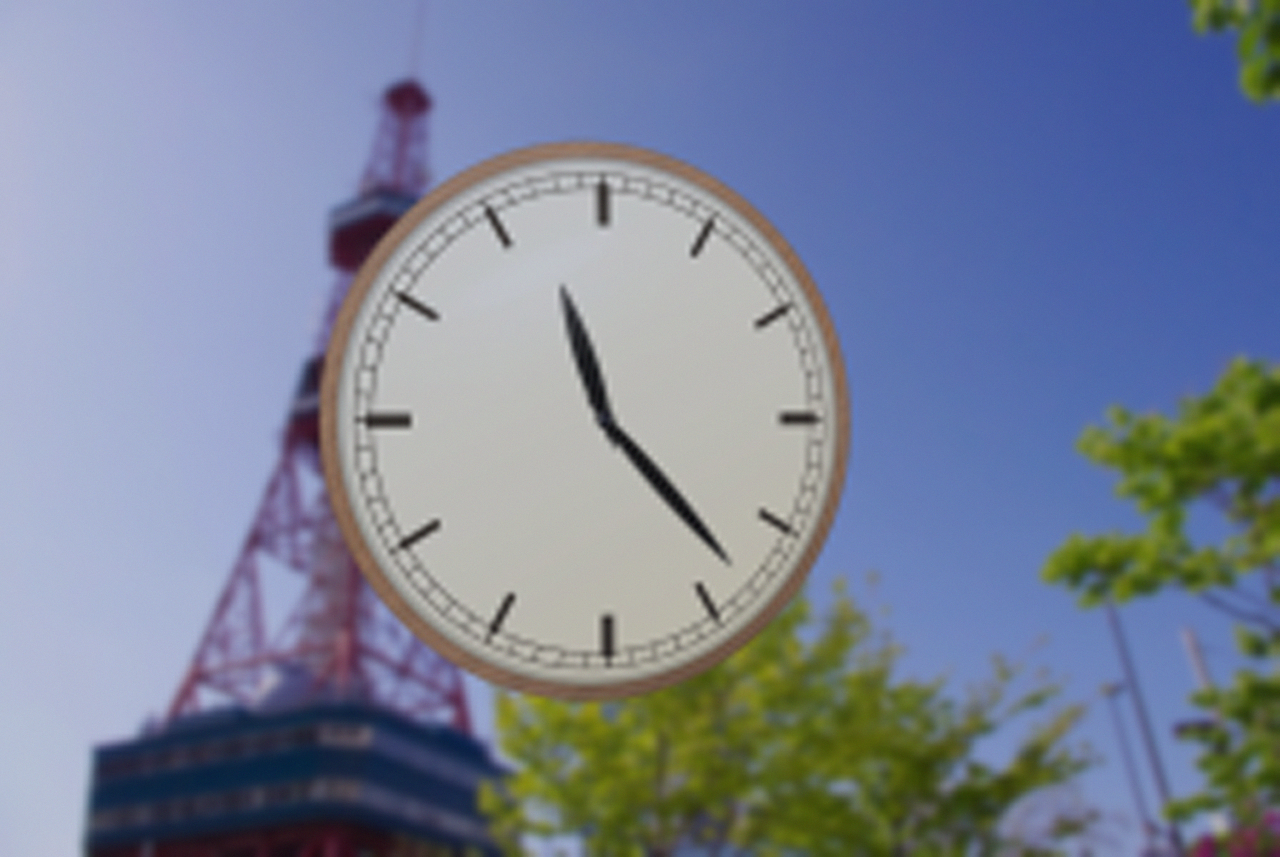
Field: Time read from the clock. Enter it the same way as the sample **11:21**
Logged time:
**11:23**
